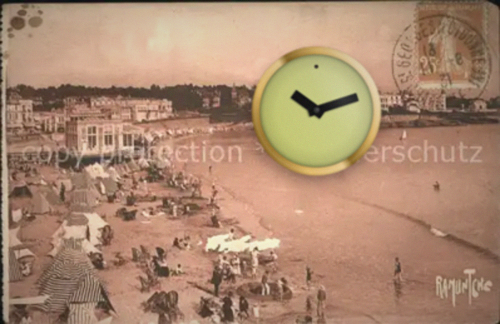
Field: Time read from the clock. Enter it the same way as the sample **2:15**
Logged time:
**10:12**
